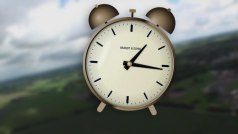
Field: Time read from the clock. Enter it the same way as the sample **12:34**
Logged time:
**1:16**
